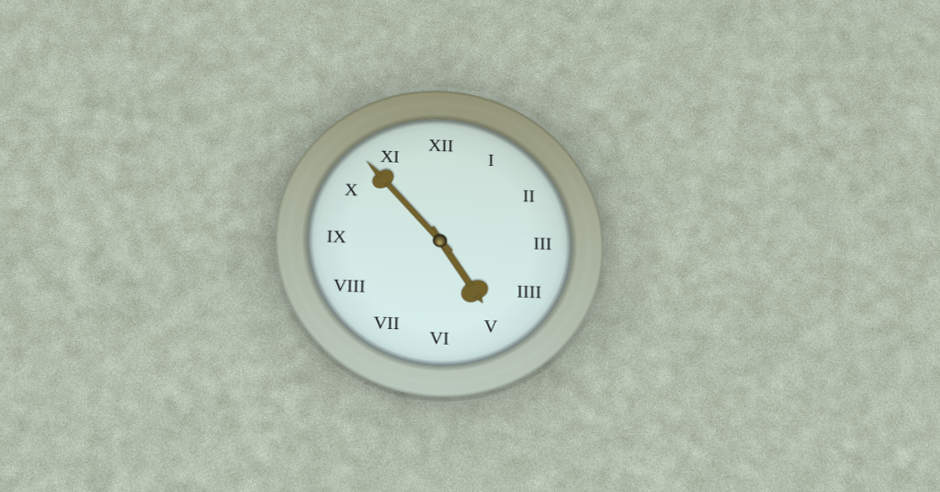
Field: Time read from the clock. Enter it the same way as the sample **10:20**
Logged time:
**4:53**
